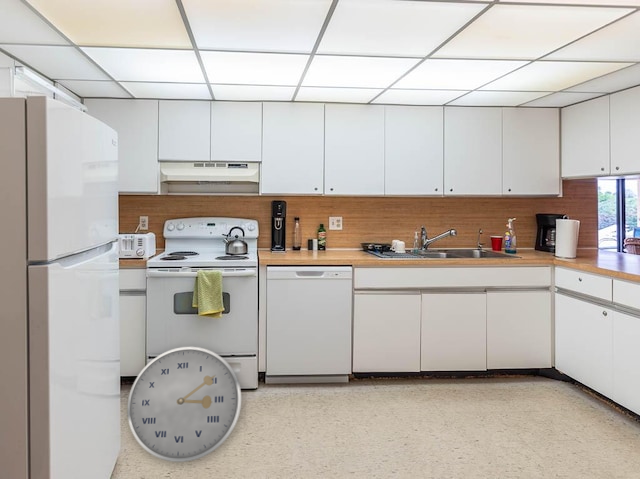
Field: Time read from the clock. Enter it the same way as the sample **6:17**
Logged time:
**3:09**
